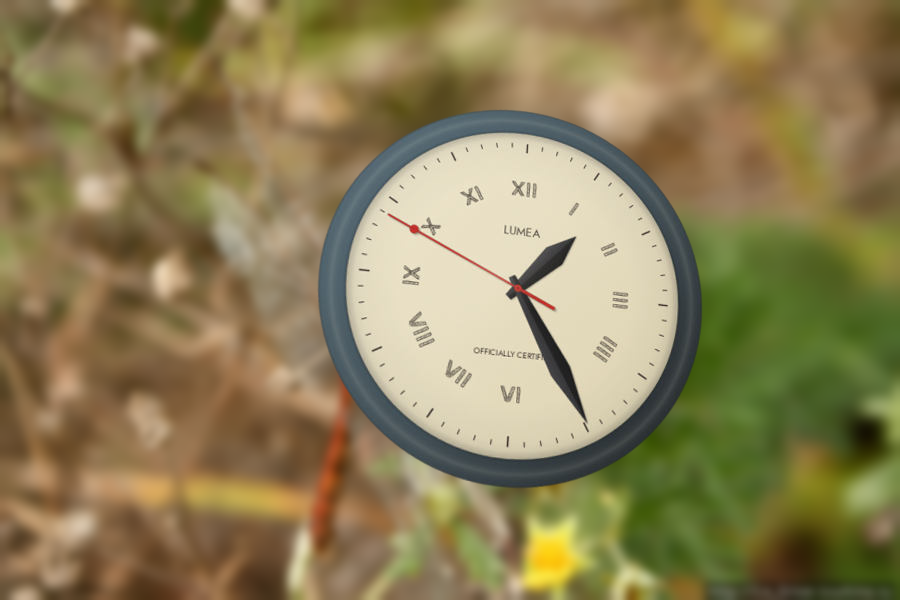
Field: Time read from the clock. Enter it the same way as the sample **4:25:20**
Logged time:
**1:24:49**
